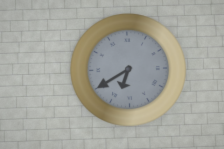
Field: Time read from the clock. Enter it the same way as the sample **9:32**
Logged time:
**6:40**
